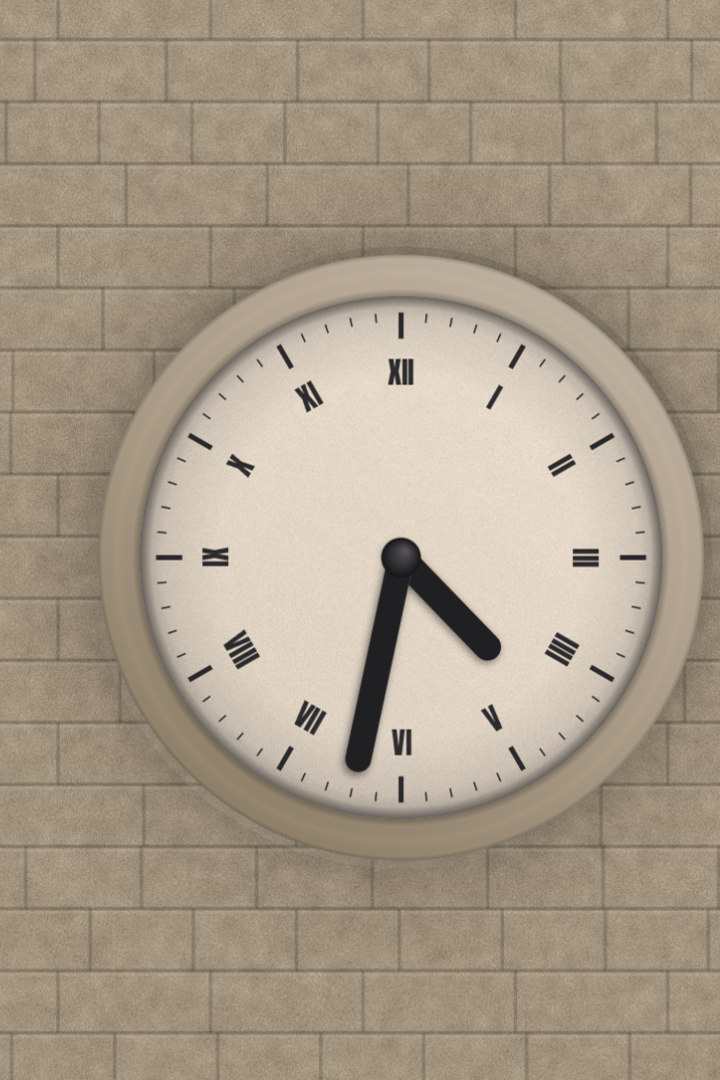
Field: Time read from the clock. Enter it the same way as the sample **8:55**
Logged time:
**4:32**
